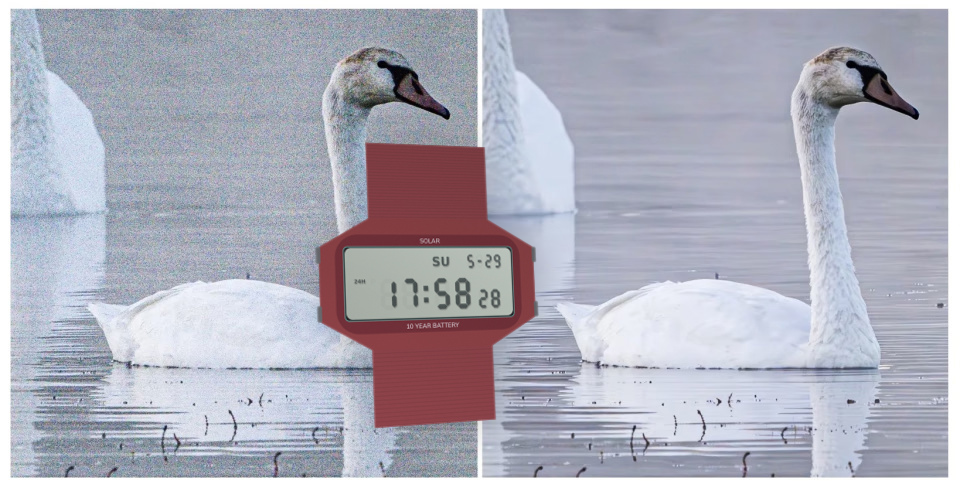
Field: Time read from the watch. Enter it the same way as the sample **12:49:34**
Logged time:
**17:58:28**
